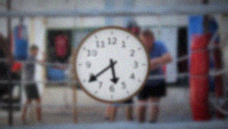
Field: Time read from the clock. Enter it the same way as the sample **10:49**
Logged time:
**5:39**
